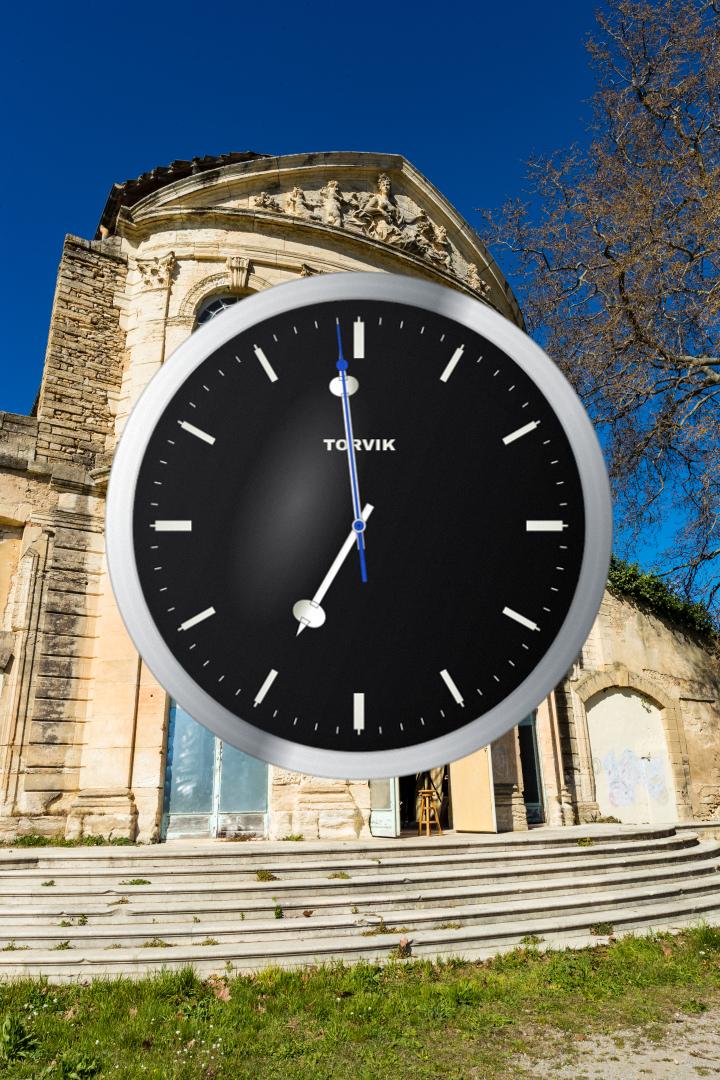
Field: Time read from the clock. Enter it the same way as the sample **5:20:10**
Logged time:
**6:58:59**
